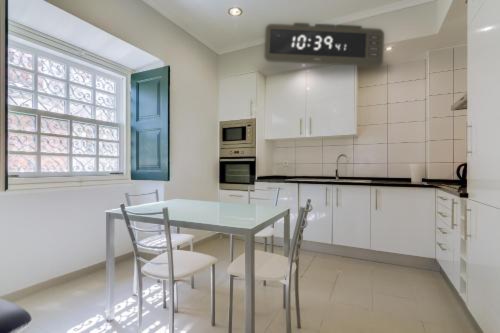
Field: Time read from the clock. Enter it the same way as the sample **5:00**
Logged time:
**10:39**
